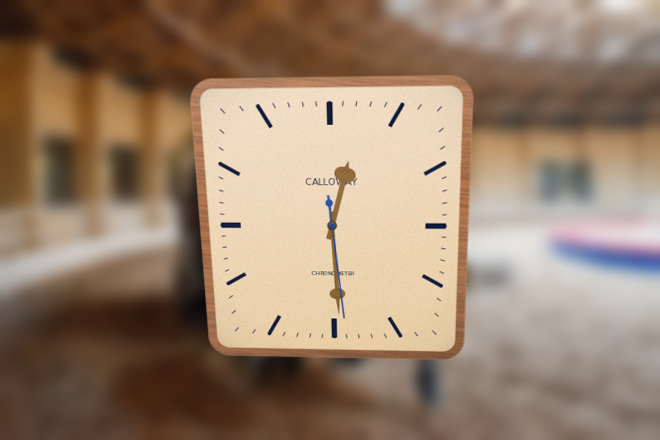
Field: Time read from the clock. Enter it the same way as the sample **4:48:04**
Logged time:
**12:29:29**
